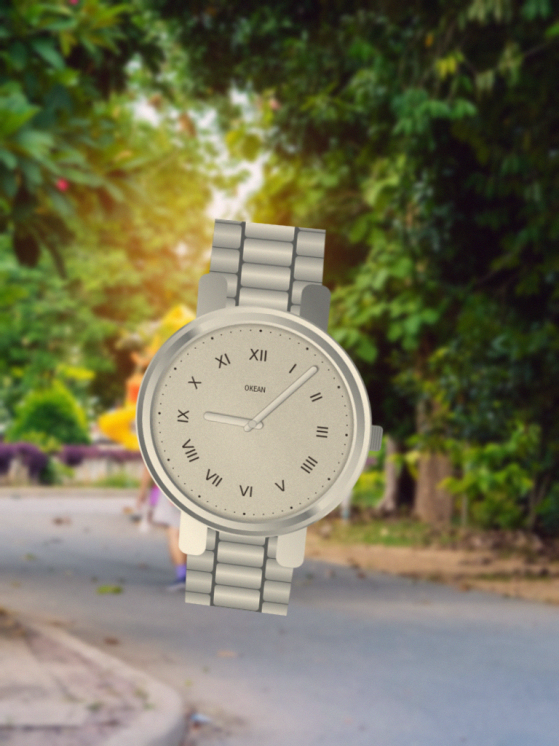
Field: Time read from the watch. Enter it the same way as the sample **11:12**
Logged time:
**9:07**
